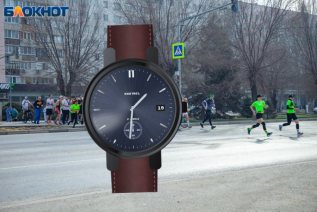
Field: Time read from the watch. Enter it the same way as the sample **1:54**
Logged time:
**1:31**
